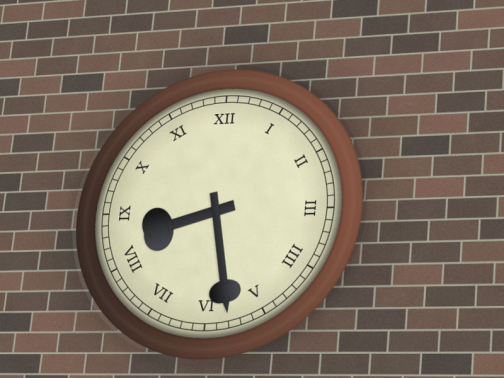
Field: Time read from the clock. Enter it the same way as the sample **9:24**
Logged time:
**8:28**
